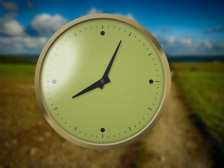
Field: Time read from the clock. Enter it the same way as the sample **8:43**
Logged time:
**8:04**
